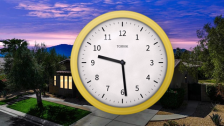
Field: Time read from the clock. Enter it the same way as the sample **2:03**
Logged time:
**9:29**
